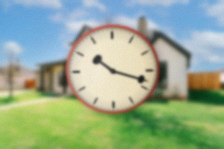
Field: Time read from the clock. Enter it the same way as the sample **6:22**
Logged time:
**10:18**
